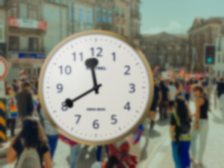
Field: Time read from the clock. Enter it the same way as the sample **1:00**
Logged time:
**11:40**
